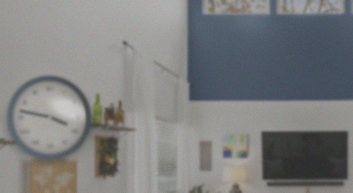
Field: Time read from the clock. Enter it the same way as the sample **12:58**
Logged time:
**3:47**
